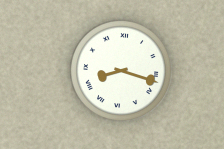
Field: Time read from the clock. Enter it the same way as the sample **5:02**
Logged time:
**8:17**
